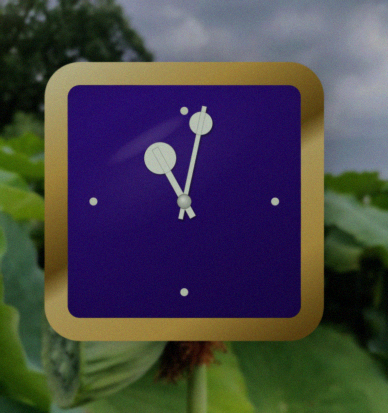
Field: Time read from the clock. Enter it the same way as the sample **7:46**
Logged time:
**11:02**
